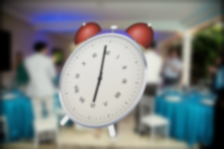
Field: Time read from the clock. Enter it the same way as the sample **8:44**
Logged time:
**5:59**
